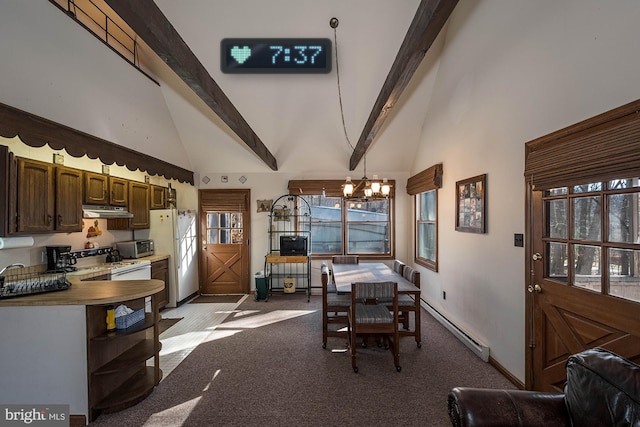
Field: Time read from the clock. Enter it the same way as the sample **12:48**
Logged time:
**7:37**
